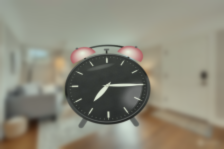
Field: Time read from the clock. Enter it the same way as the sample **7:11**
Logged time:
**7:15**
